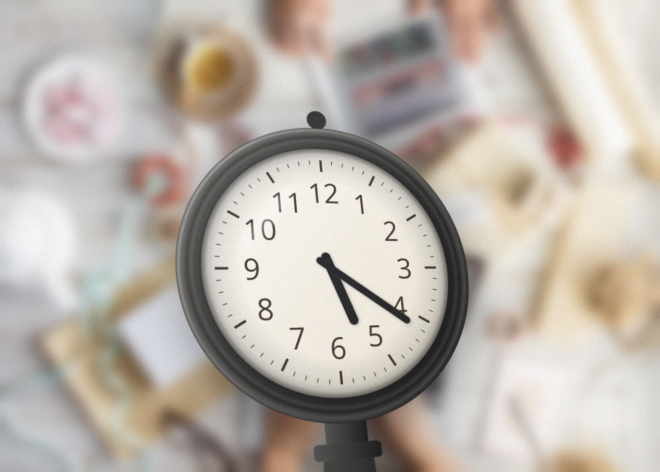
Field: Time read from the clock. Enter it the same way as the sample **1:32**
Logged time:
**5:21**
